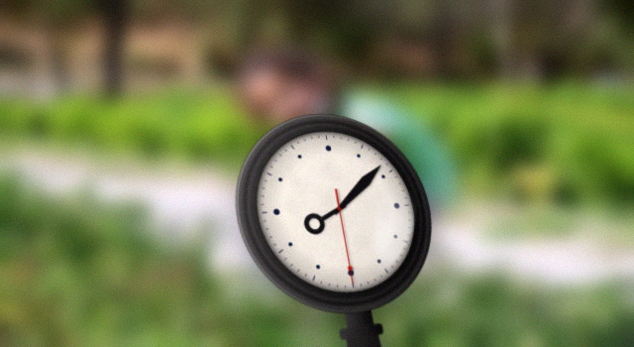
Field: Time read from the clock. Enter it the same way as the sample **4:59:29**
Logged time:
**8:08:30**
